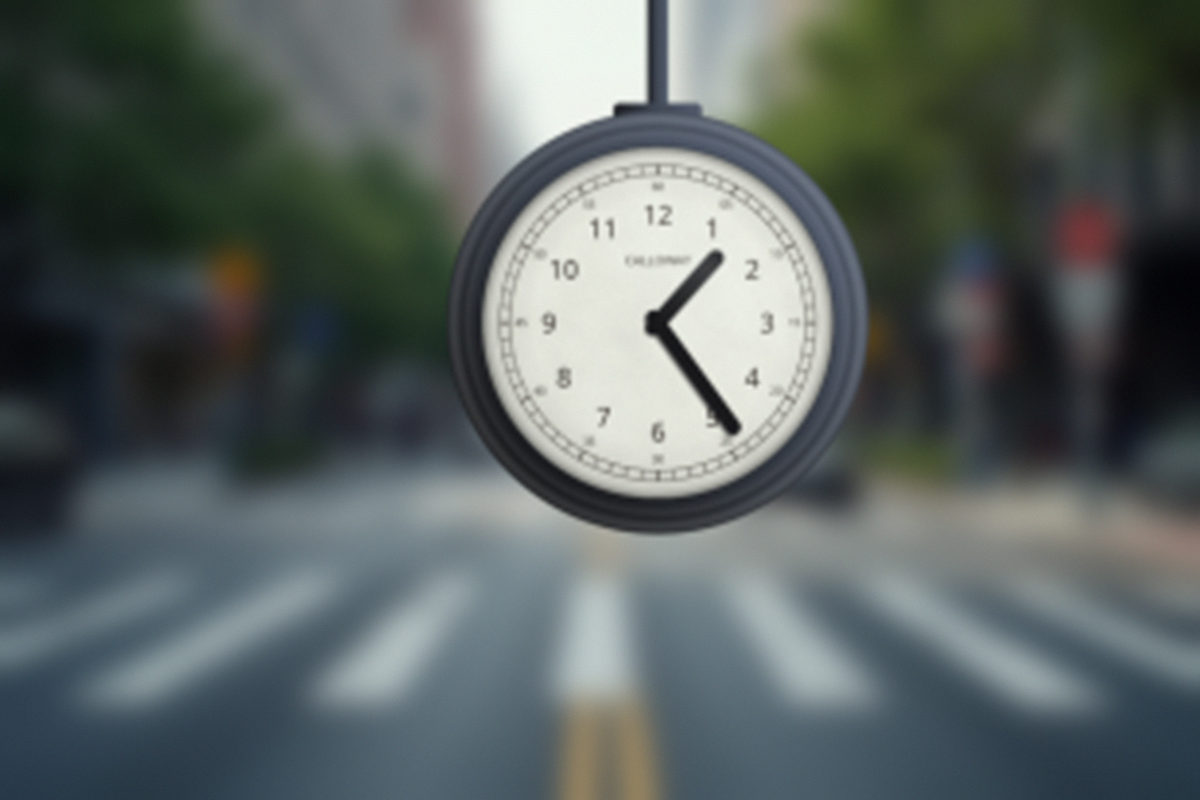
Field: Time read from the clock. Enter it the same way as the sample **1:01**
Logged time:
**1:24**
